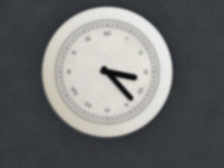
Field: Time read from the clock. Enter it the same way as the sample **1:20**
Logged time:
**3:23**
